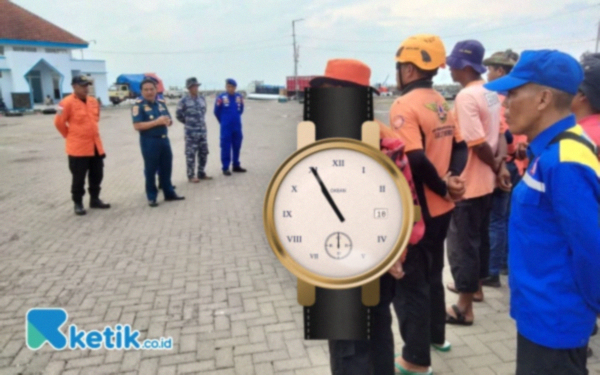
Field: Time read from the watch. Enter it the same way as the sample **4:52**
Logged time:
**10:55**
